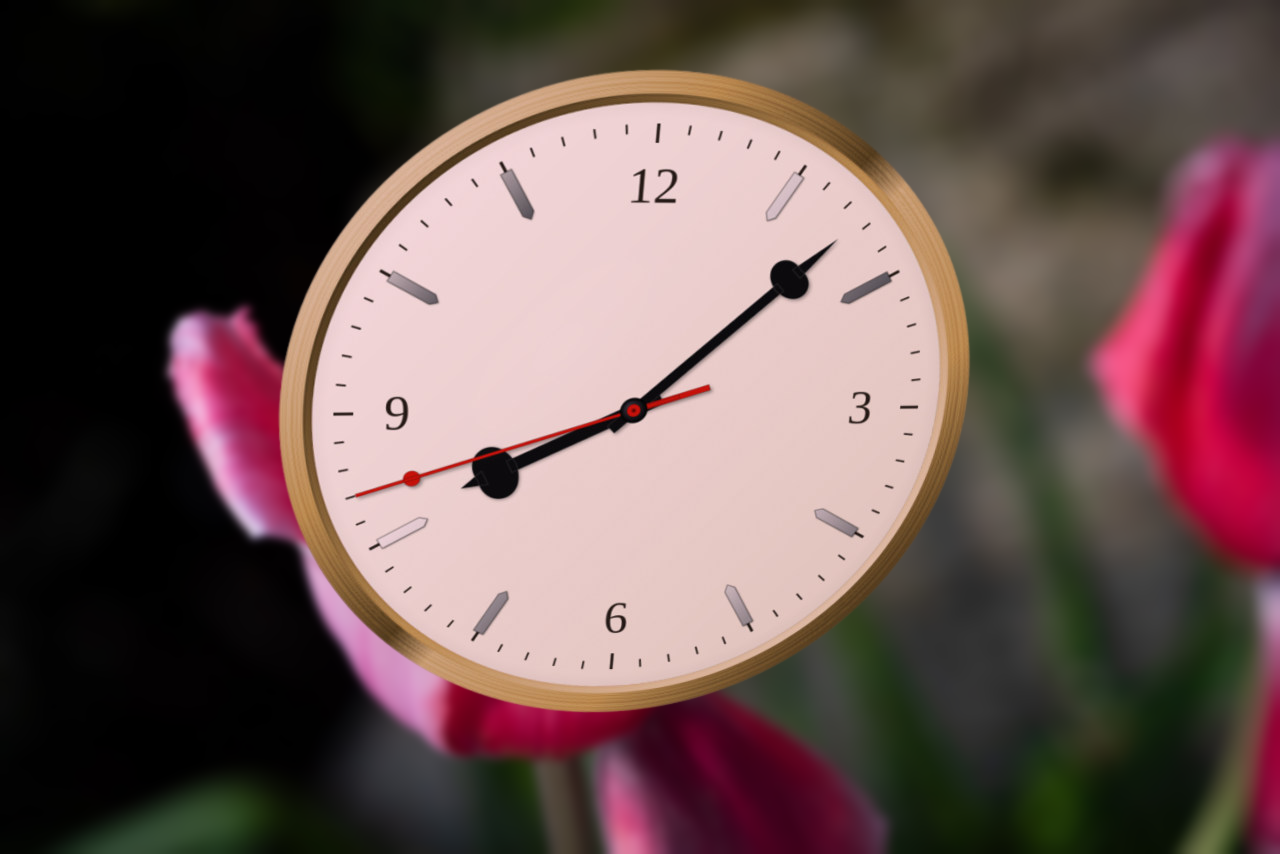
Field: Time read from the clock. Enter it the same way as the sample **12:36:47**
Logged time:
**8:07:42**
